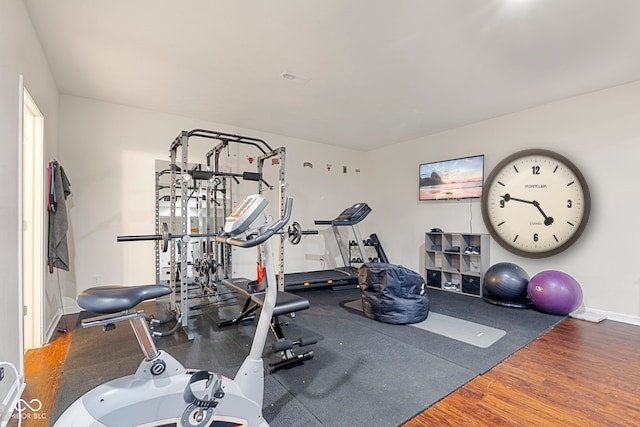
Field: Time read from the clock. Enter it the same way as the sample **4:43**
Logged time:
**4:47**
